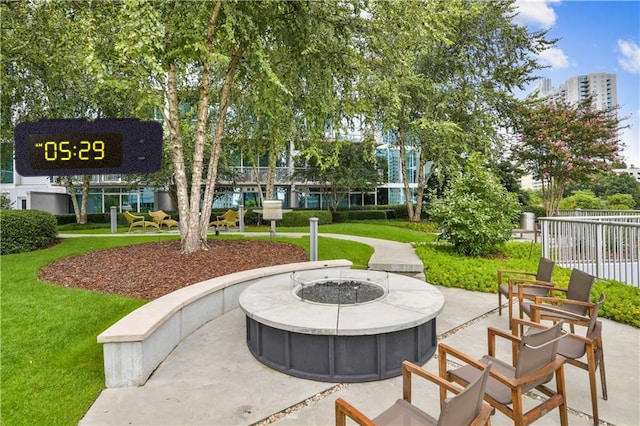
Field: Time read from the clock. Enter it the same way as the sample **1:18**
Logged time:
**5:29**
